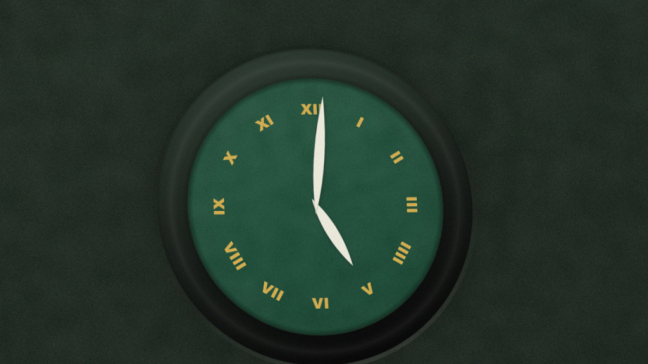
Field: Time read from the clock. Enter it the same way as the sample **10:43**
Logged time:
**5:01**
